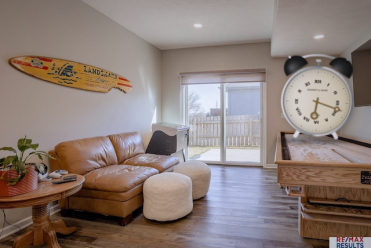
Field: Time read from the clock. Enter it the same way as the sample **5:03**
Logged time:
**6:18**
